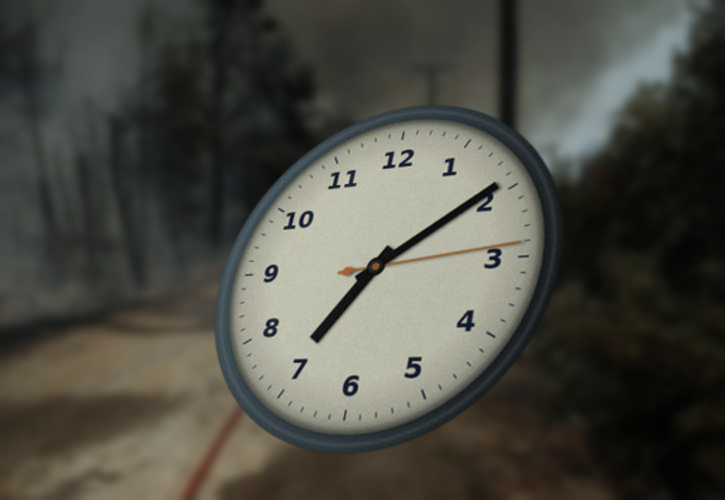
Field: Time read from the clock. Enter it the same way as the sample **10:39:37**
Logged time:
**7:09:14**
